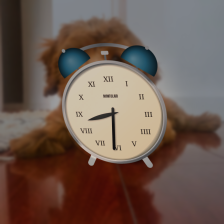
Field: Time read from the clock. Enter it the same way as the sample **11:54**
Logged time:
**8:31**
